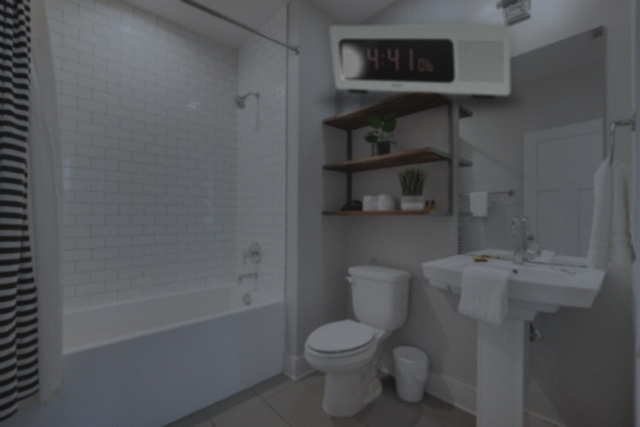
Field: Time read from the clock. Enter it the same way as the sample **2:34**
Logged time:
**4:41**
